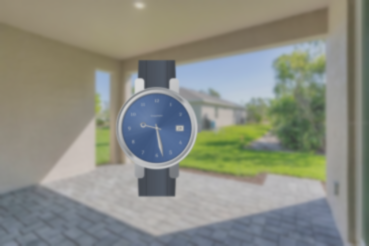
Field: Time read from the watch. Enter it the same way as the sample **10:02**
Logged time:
**9:28**
